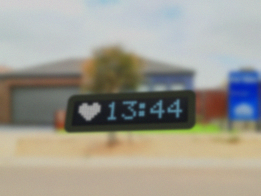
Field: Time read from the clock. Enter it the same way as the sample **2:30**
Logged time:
**13:44**
